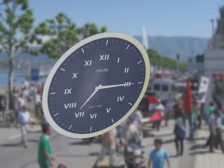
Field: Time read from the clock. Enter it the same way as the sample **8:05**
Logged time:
**7:15**
